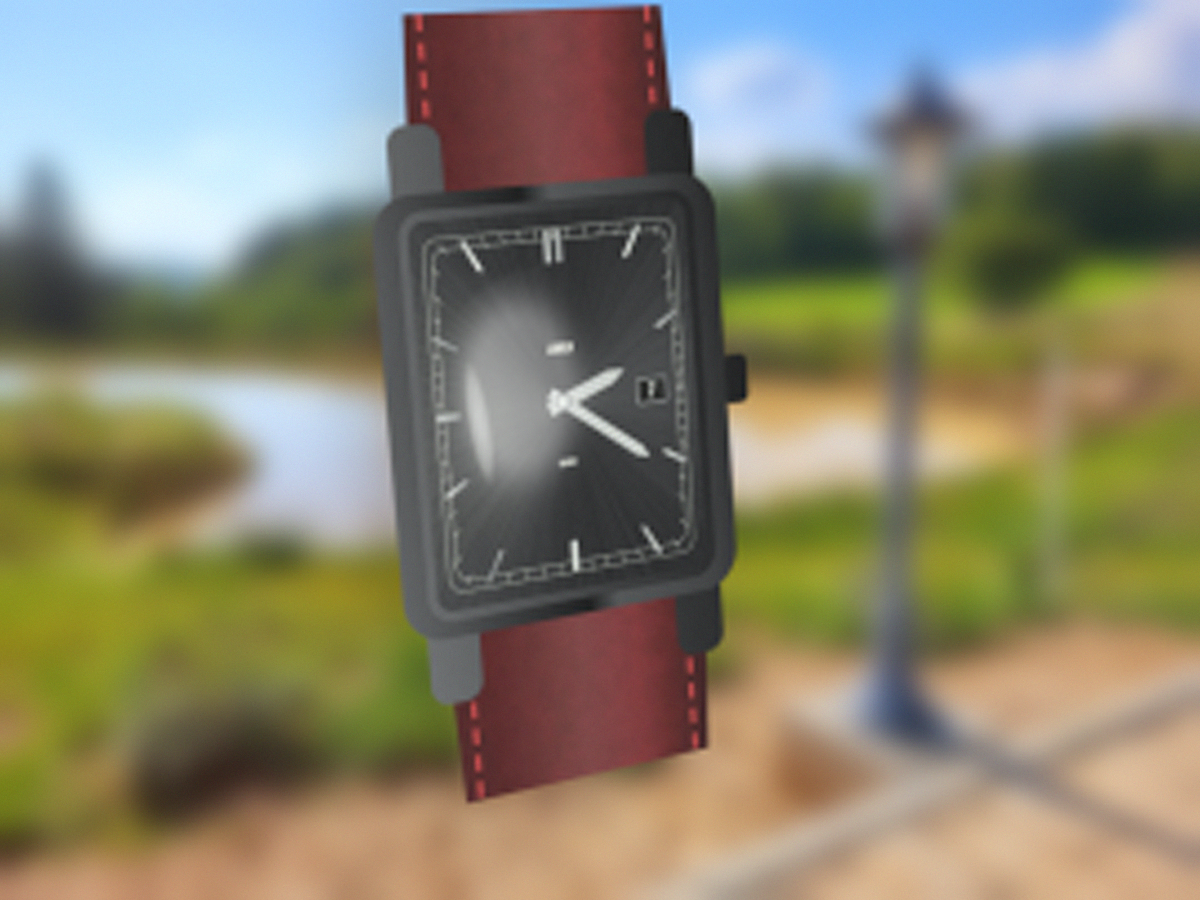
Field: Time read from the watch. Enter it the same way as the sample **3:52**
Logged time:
**2:21**
